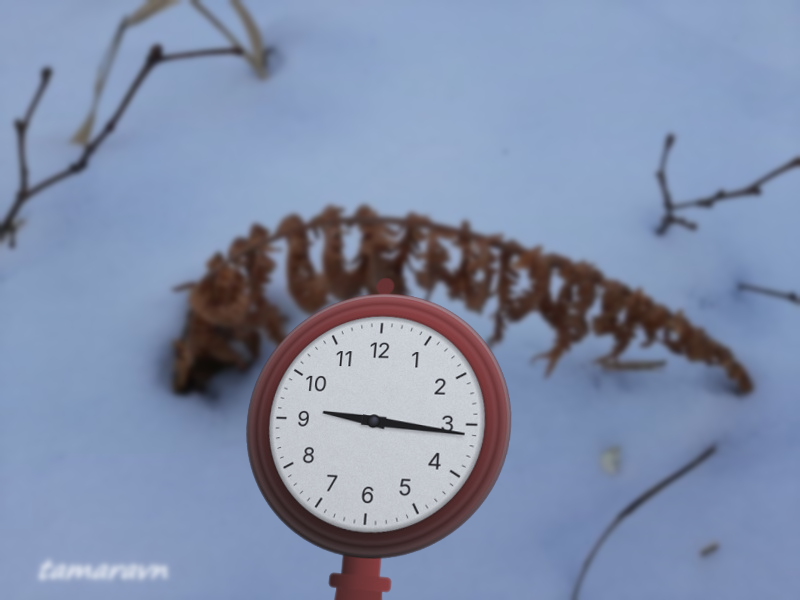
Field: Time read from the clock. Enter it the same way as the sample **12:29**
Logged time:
**9:16**
